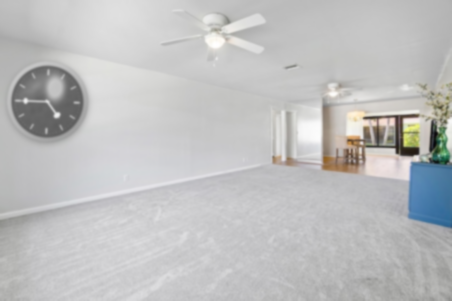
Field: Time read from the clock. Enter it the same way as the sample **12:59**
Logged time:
**4:45**
